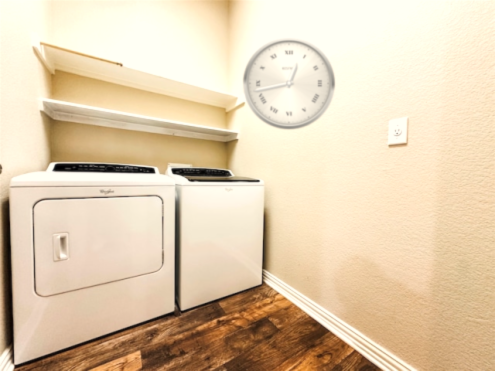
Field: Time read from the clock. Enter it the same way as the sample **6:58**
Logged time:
**12:43**
